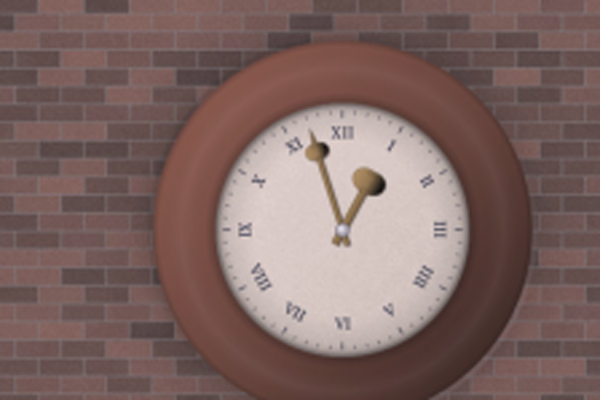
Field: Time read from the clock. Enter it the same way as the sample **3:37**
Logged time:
**12:57**
